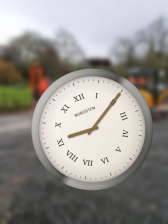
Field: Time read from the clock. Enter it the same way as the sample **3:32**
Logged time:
**9:10**
